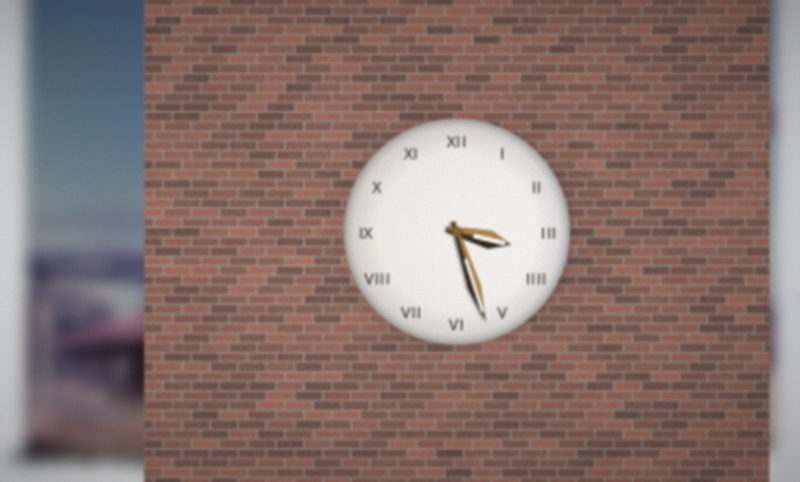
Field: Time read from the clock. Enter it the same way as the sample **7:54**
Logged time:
**3:27**
